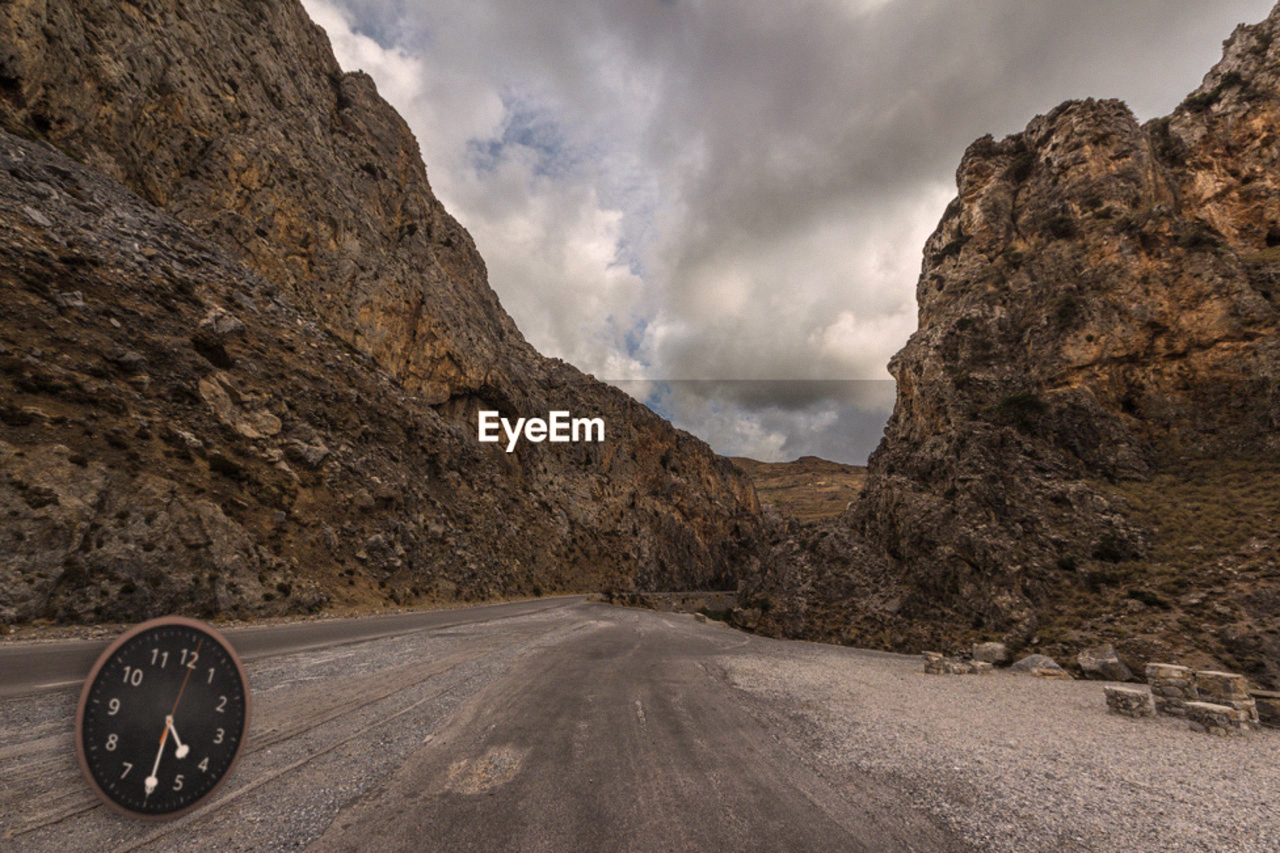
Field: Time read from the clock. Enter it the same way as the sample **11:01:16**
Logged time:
**4:30:01**
